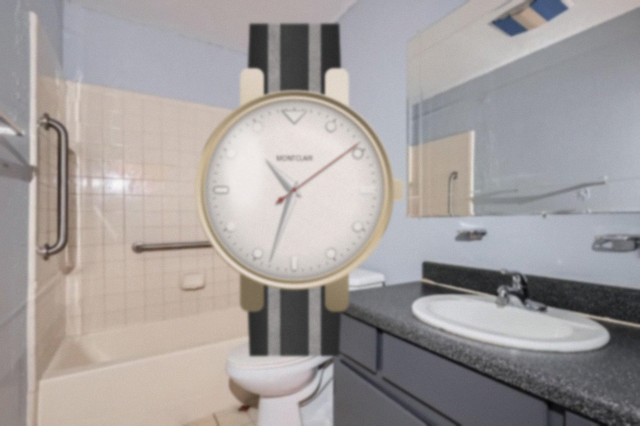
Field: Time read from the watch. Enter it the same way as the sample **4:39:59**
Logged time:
**10:33:09**
